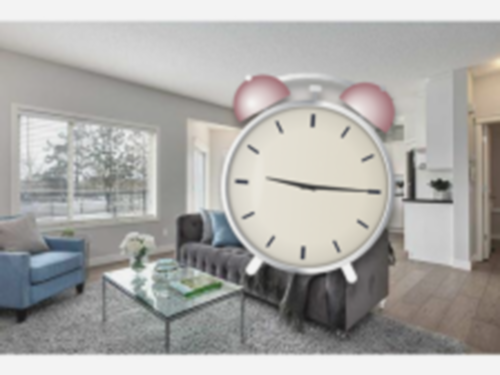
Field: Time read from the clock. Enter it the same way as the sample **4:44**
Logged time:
**9:15**
